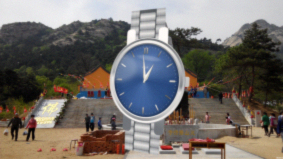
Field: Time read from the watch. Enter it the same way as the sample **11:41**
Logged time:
**12:59**
